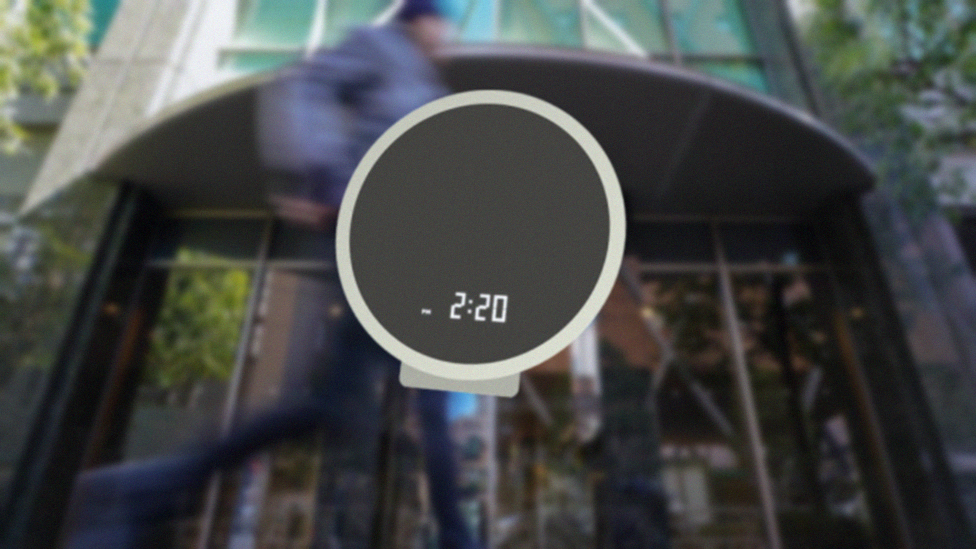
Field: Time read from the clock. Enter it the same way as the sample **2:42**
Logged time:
**2:20**
